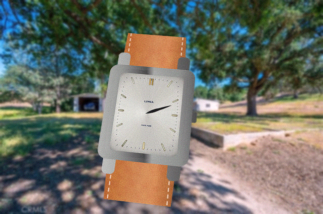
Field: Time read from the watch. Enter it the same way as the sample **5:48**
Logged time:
**2:11**
